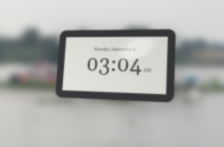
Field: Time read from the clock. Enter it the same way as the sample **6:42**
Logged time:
**3:04**
